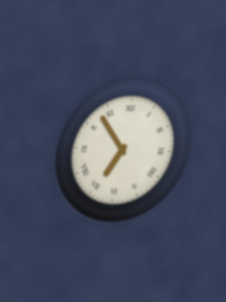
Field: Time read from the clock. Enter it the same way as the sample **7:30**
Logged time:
**6:53**
